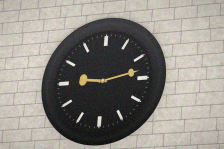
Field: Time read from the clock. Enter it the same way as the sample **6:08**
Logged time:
**9:13**
